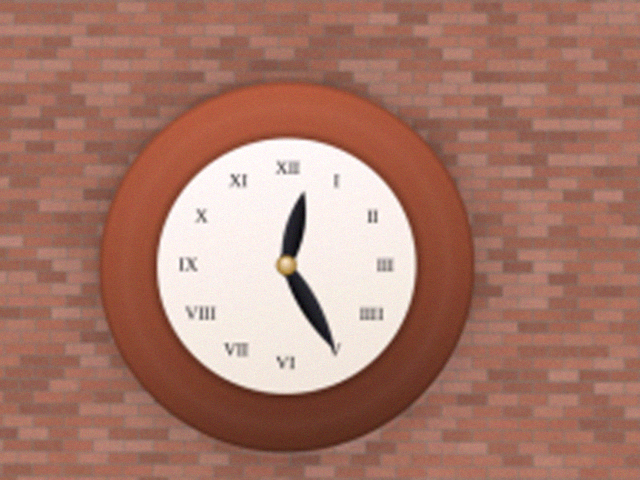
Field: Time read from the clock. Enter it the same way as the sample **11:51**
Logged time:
**12:25**
